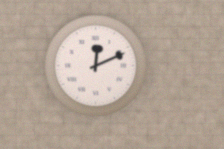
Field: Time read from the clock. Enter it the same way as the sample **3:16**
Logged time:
**12:11**
